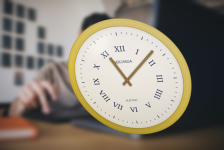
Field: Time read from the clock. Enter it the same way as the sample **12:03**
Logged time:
**11:08**
